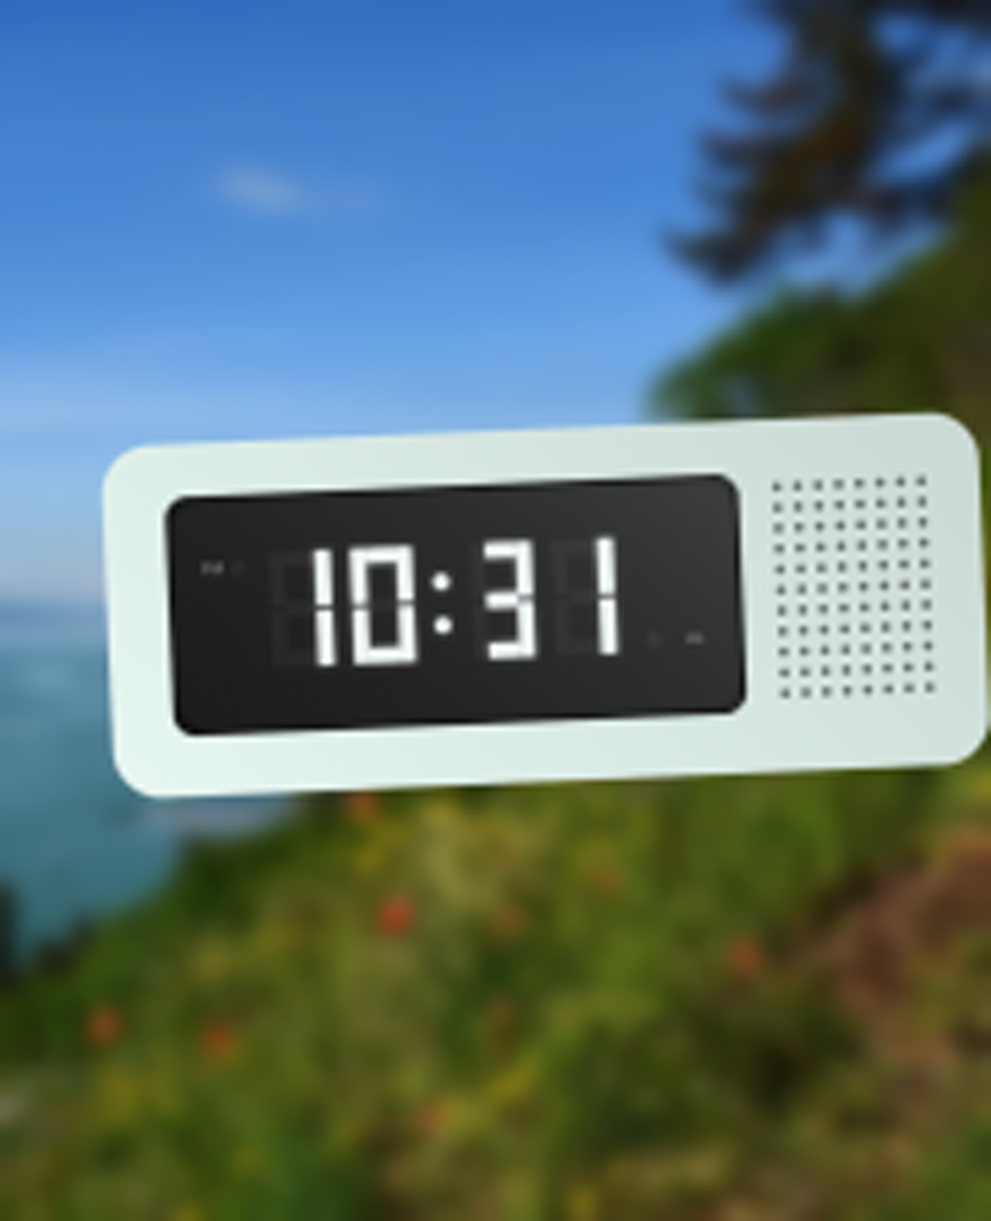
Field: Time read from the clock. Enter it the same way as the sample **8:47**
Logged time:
**10:31**
